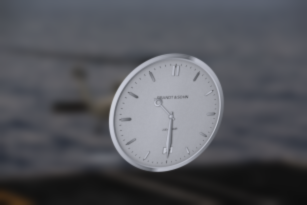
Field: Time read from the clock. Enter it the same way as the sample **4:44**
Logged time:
**10:30**
